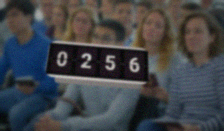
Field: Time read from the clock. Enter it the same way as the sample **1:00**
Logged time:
**2:56**
